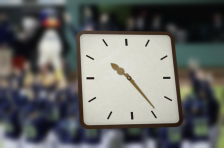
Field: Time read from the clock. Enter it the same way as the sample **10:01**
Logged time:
**10:24**
